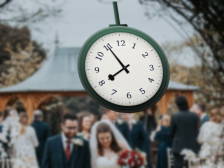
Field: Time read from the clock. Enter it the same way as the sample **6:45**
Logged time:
**7:55**
